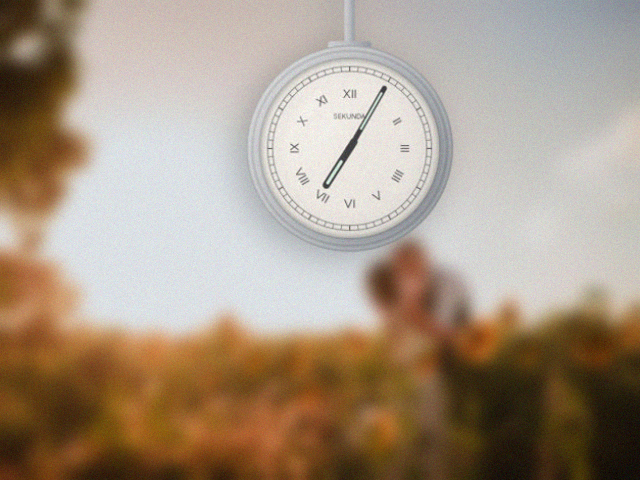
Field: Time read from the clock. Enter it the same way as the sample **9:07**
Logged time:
**7:05**
